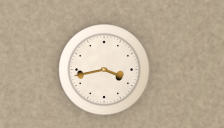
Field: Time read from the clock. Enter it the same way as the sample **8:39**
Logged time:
**3:43**
